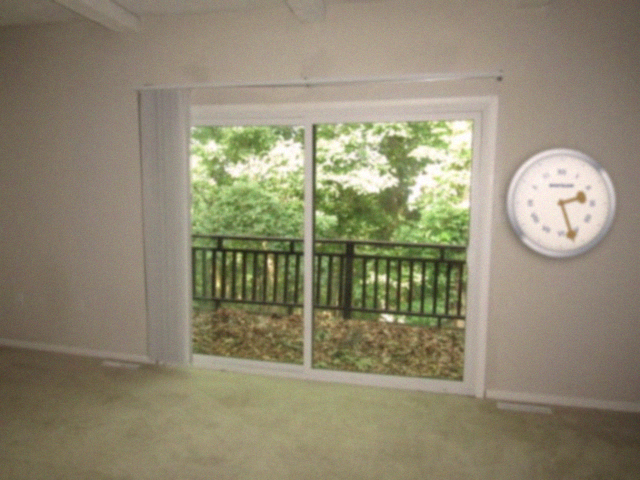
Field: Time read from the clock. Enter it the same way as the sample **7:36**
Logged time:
**2:27**
